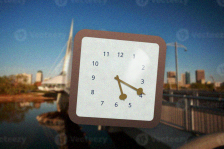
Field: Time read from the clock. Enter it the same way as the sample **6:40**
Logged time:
**5:19**
